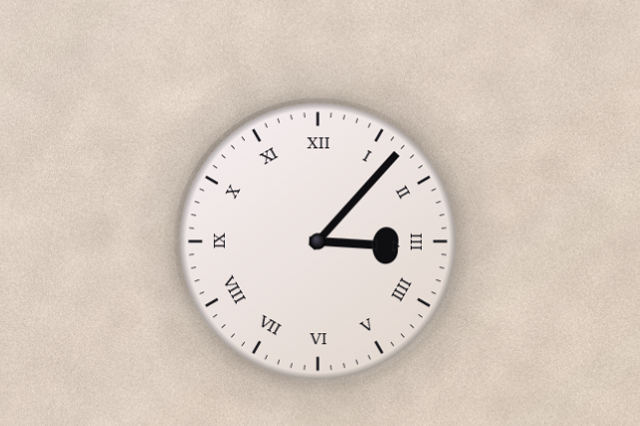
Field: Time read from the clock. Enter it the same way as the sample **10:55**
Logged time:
**3:07**
